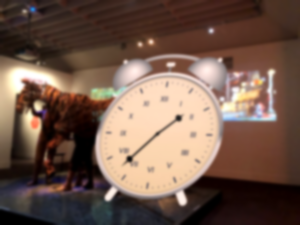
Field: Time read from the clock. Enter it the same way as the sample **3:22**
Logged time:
**1:37**
